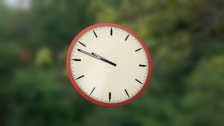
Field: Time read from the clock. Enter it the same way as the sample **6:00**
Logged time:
**9:48**
